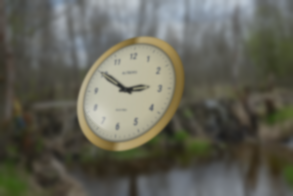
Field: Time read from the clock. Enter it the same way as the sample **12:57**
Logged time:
**2:50**
